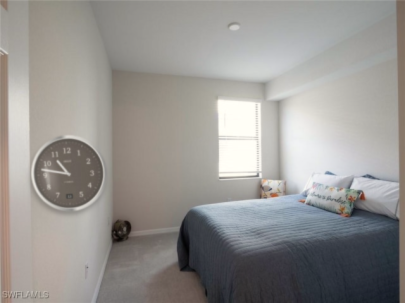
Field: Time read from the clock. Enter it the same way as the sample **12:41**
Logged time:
**10:47**
